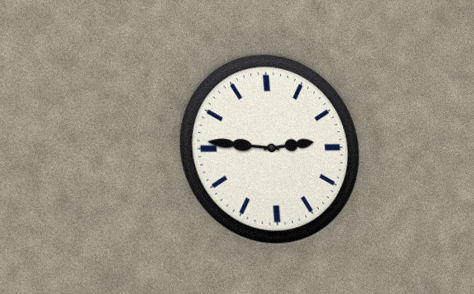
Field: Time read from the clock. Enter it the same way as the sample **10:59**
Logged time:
**2:46**
